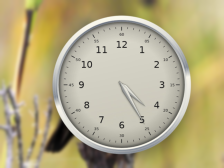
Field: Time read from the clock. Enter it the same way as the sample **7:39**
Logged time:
**4:25**
